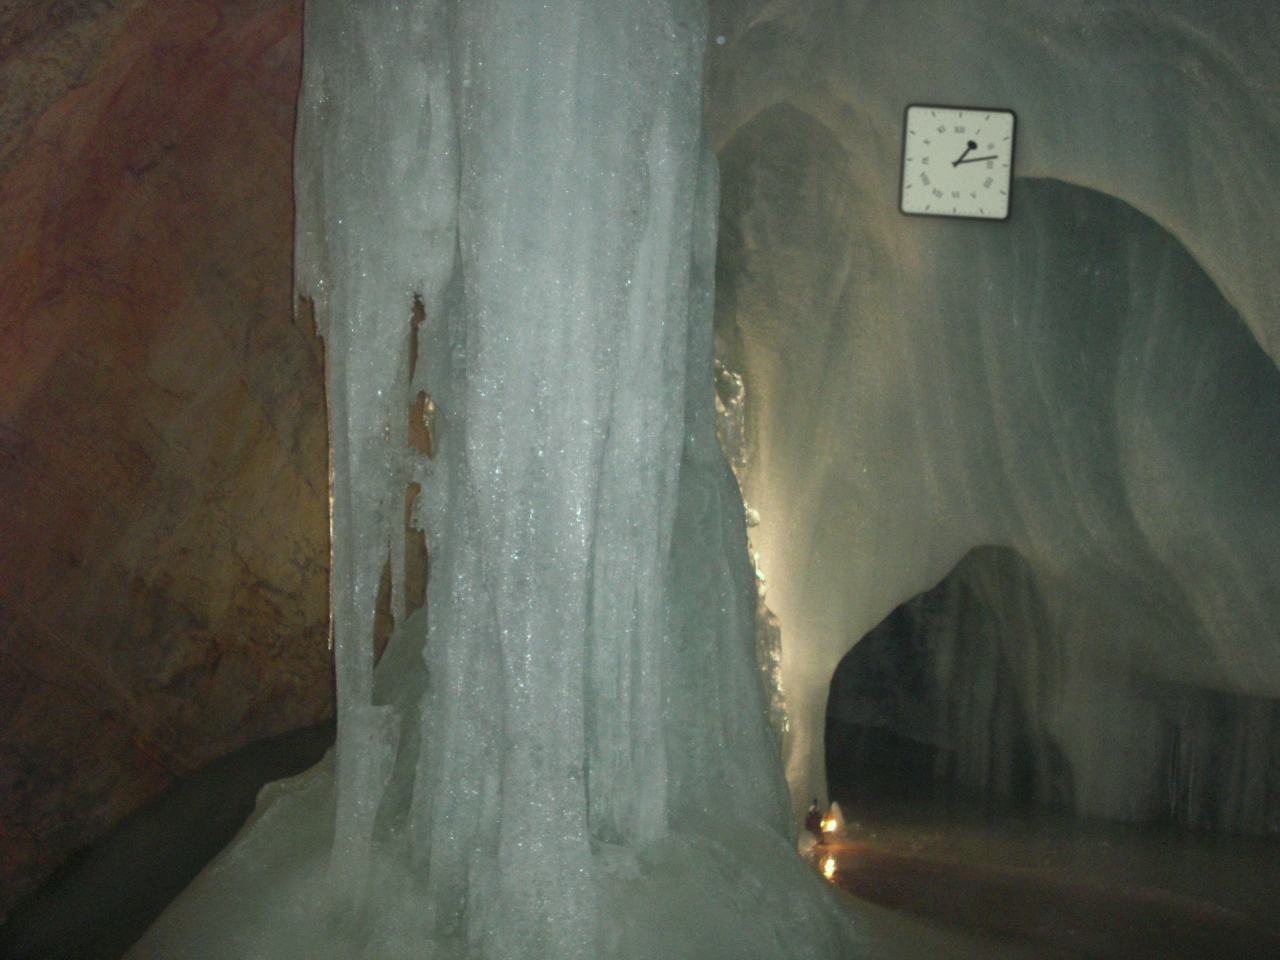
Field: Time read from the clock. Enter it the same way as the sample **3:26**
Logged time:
**1:13**
